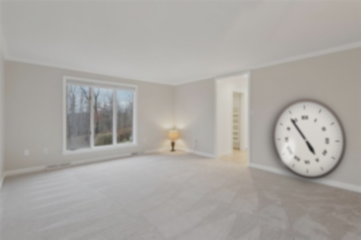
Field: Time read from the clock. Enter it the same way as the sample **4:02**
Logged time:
**4:54**
